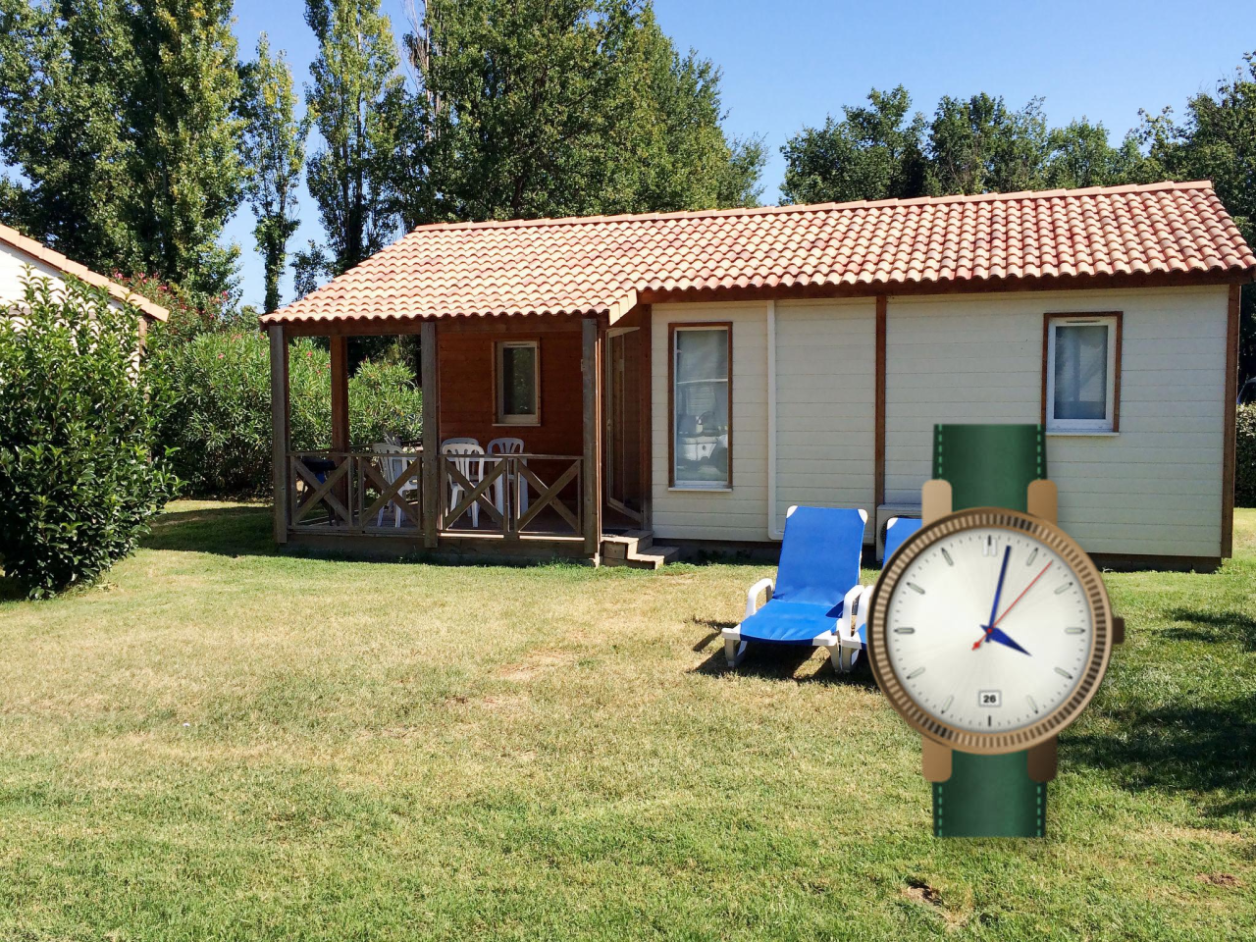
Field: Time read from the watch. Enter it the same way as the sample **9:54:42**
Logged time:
**4:02:07**
